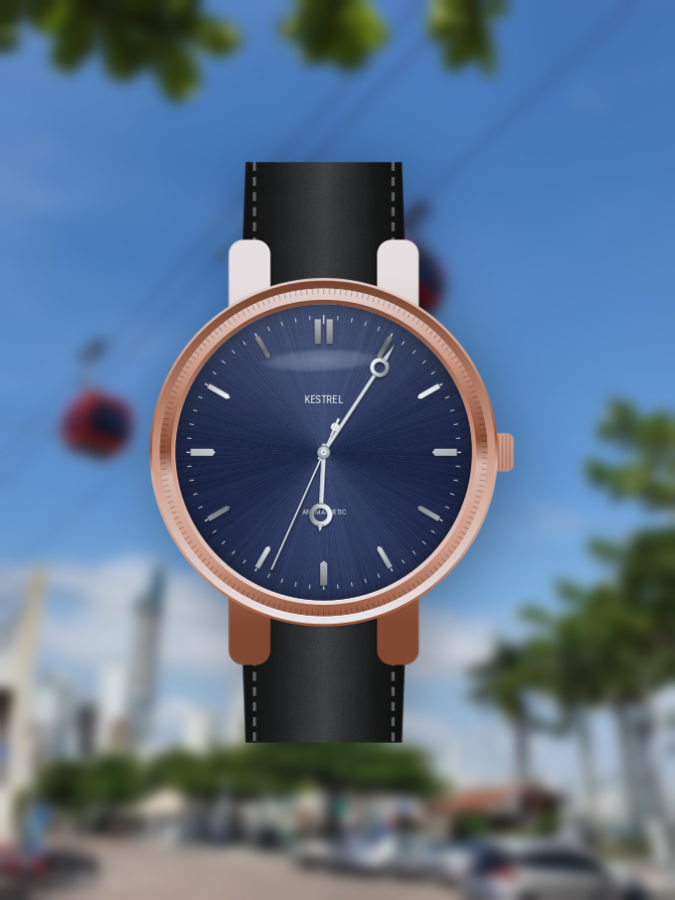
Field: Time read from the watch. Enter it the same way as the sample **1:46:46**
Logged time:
**6:05:34**
